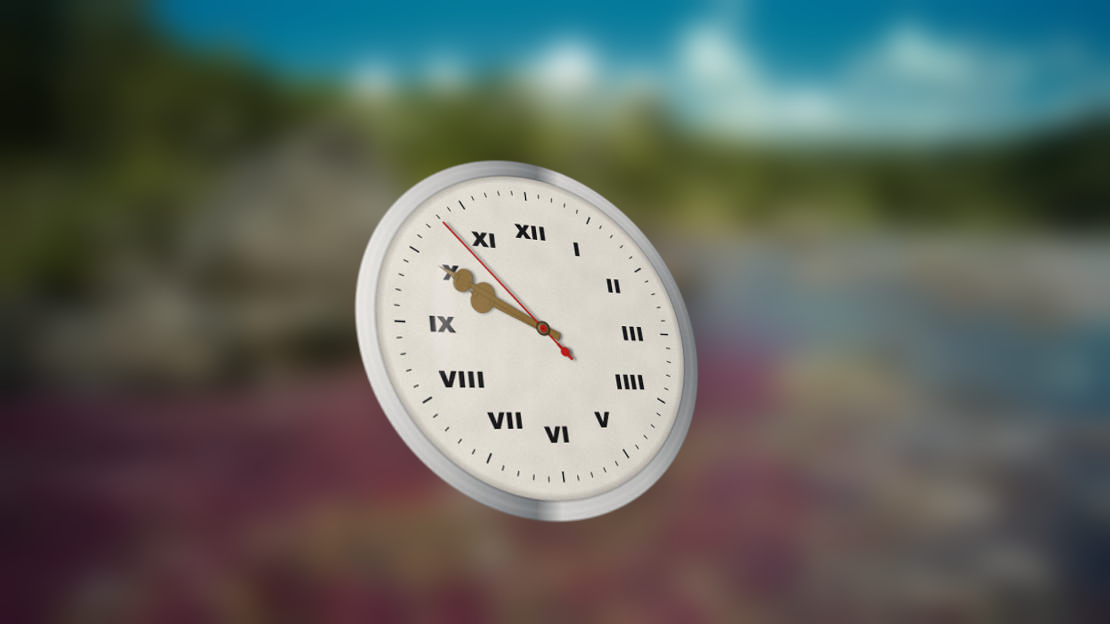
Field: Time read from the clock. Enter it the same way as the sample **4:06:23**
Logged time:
**9:49:53**
